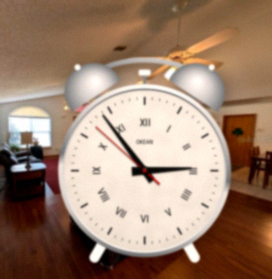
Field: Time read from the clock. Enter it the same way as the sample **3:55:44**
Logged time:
**2:53:52**
